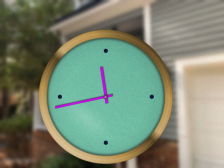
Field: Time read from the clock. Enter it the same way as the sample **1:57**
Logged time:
**11:43**
